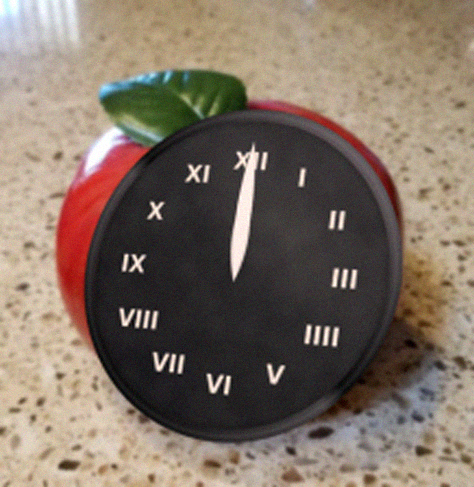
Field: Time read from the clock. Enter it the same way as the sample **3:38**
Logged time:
**12:00**
